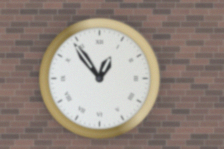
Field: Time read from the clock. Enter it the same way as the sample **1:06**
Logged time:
**12:54**
